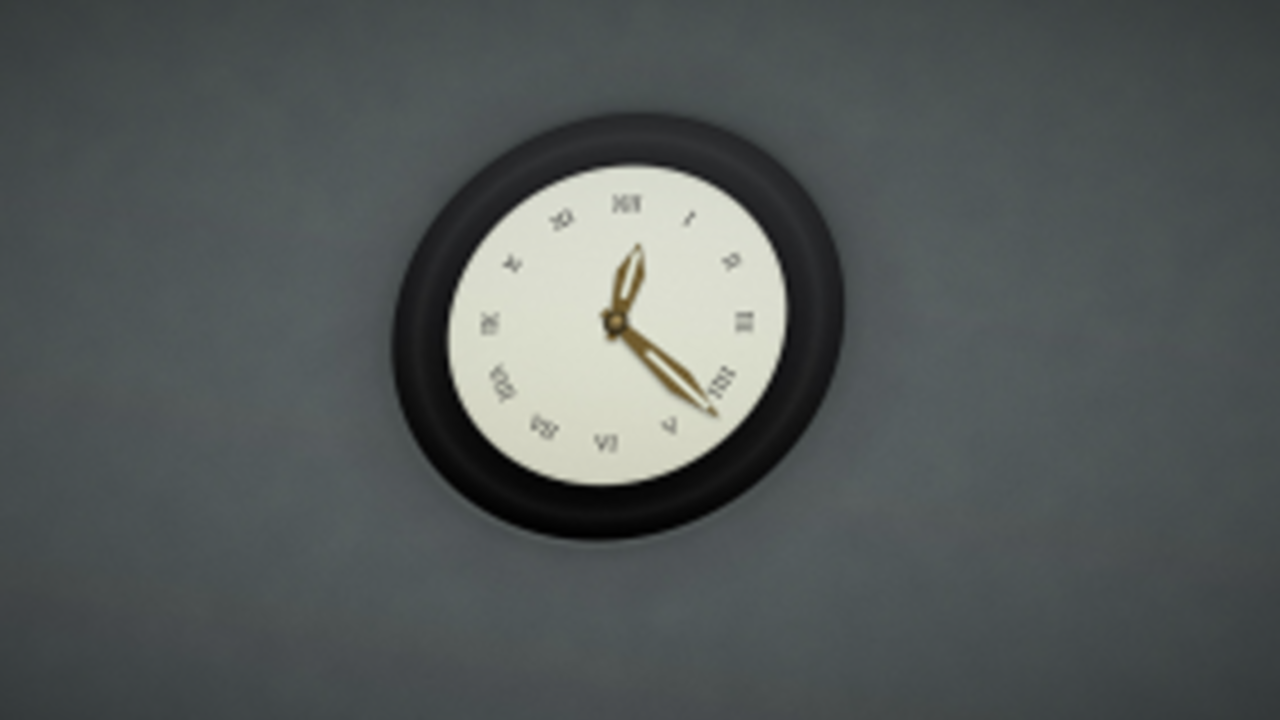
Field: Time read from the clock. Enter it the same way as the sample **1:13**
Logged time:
**12:22**
